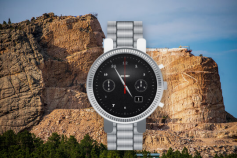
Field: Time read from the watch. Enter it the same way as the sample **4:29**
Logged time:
**4:55**
